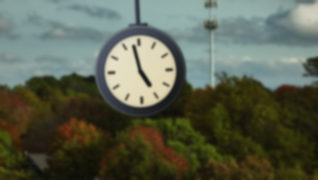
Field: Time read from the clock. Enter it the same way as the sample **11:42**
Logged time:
**4:58**
